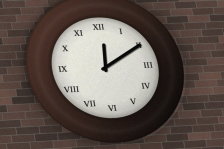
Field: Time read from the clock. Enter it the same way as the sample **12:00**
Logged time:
**12:10**
